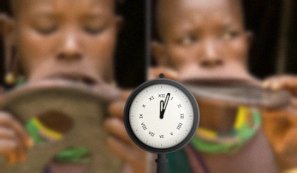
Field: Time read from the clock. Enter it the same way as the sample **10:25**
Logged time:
**12:03**
